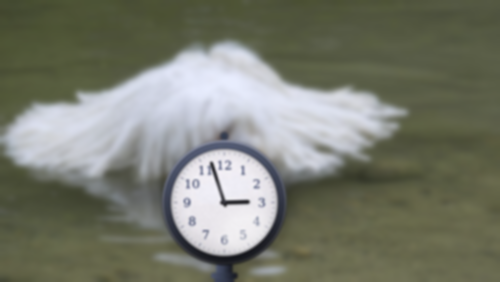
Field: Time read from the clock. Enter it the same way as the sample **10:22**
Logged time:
**2:57**
